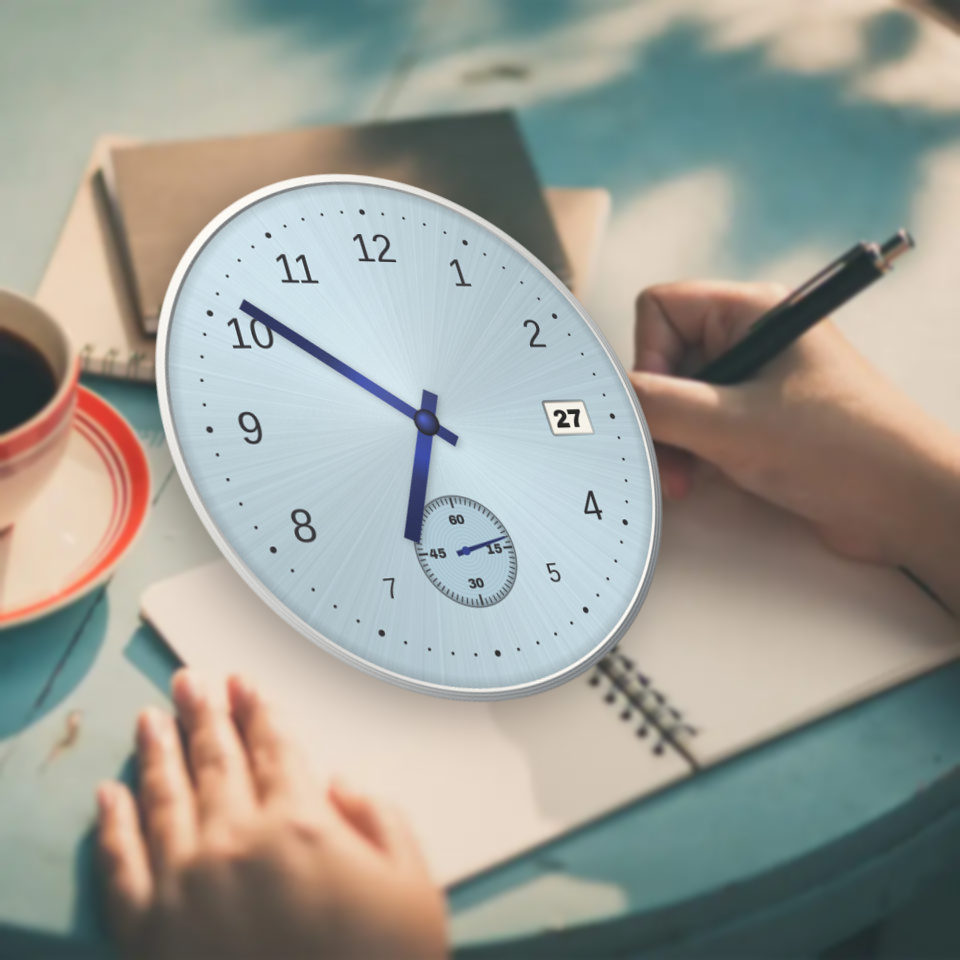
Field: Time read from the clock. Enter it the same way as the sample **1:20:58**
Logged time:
**6:51:13**
